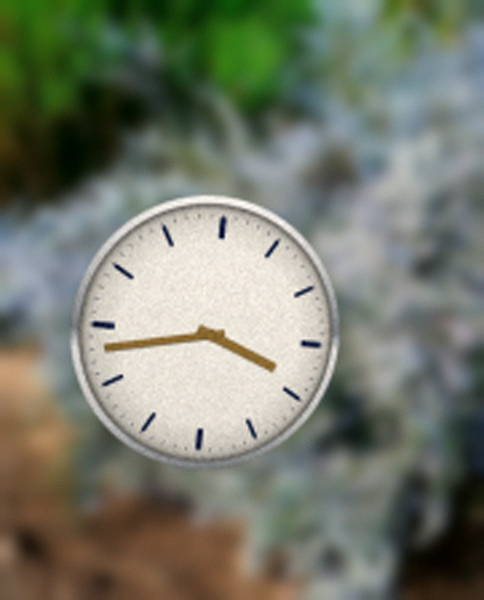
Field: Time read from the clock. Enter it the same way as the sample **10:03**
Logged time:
**3:43**
